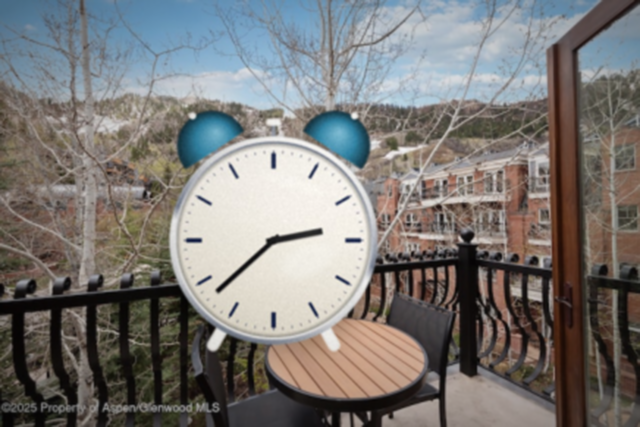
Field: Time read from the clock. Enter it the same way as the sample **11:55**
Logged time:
**2:38**
